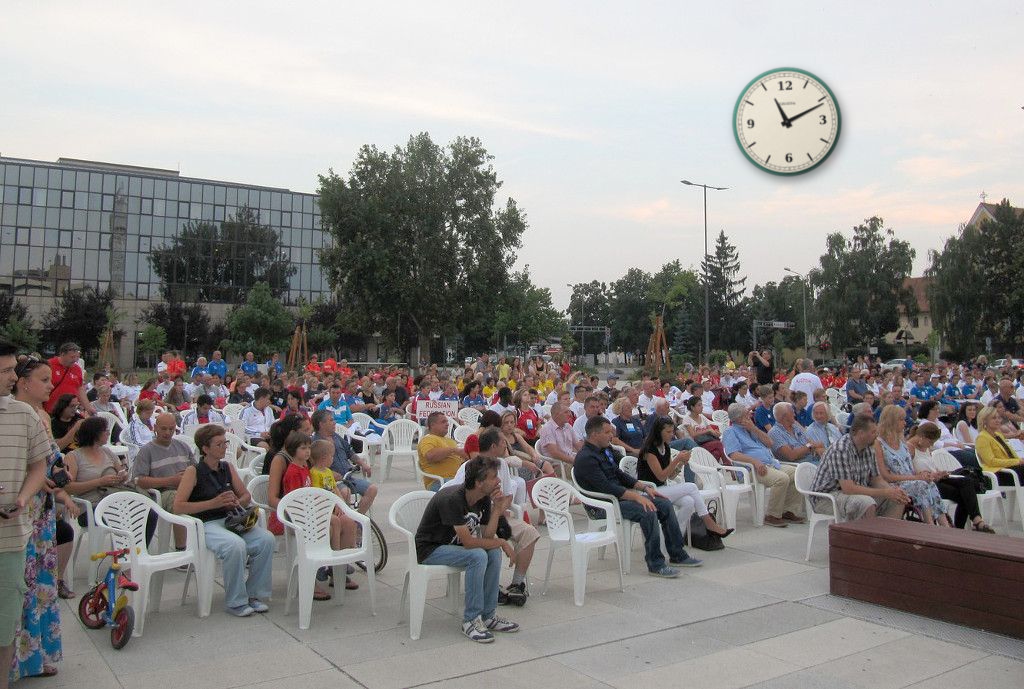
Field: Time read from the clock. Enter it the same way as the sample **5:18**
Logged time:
**11:11**
